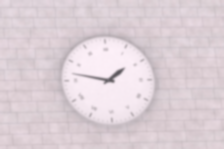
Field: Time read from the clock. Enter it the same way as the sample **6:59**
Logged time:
**1:47**
